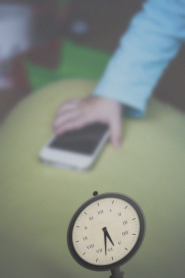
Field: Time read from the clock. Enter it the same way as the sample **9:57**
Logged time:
**5:32**
